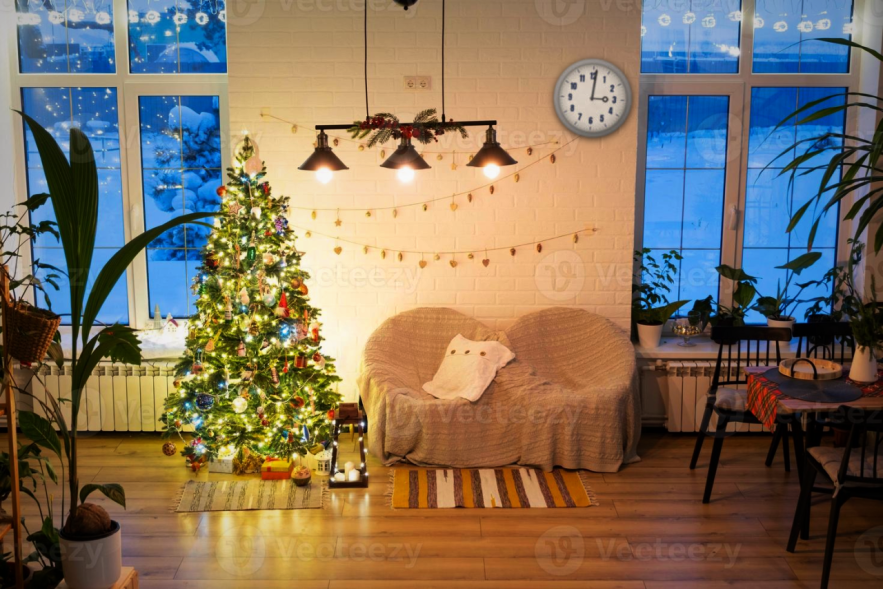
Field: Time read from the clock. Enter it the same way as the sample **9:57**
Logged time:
**3:01**
